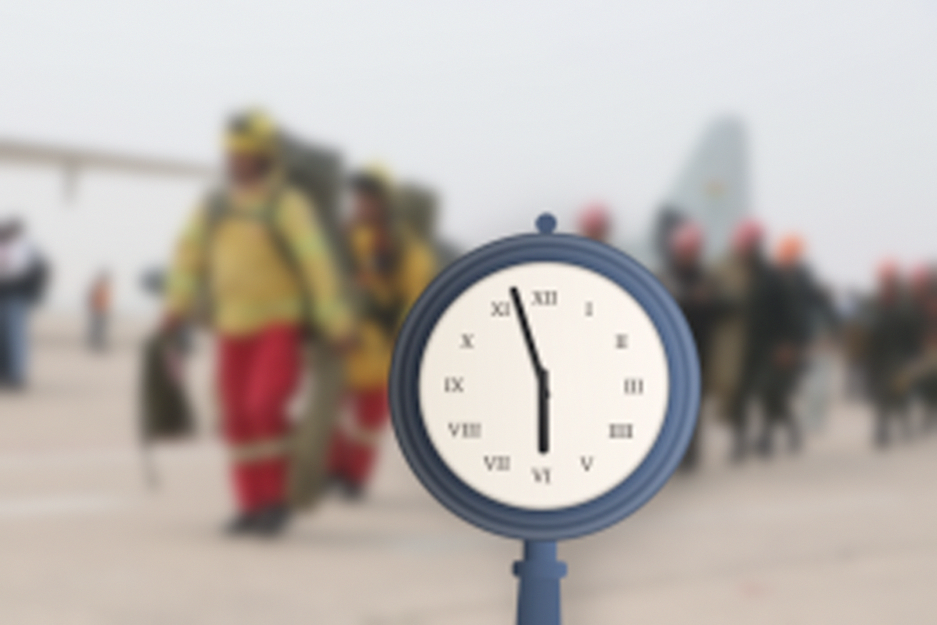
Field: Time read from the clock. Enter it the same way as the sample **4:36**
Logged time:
**5:57**
